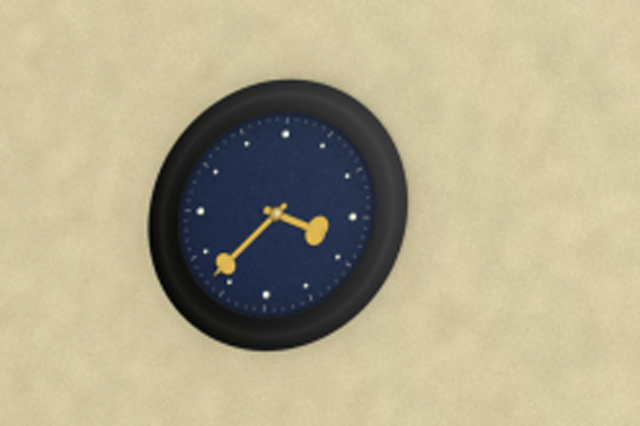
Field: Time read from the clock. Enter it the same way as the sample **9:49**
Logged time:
**3:37**
